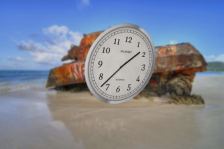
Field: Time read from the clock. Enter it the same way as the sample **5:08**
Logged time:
**1:37**
